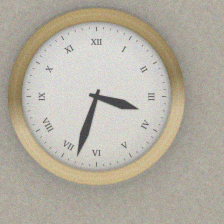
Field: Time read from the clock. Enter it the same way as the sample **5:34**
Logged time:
**3:33**
